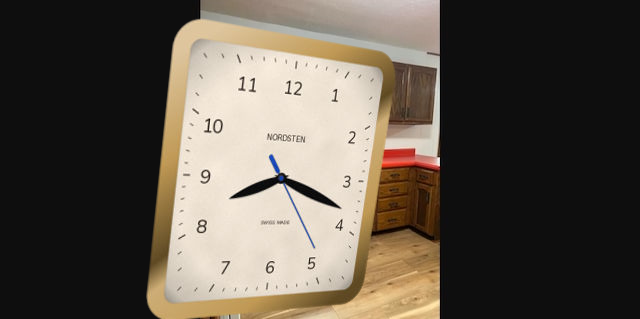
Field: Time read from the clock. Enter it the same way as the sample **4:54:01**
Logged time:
**8:18:24**
